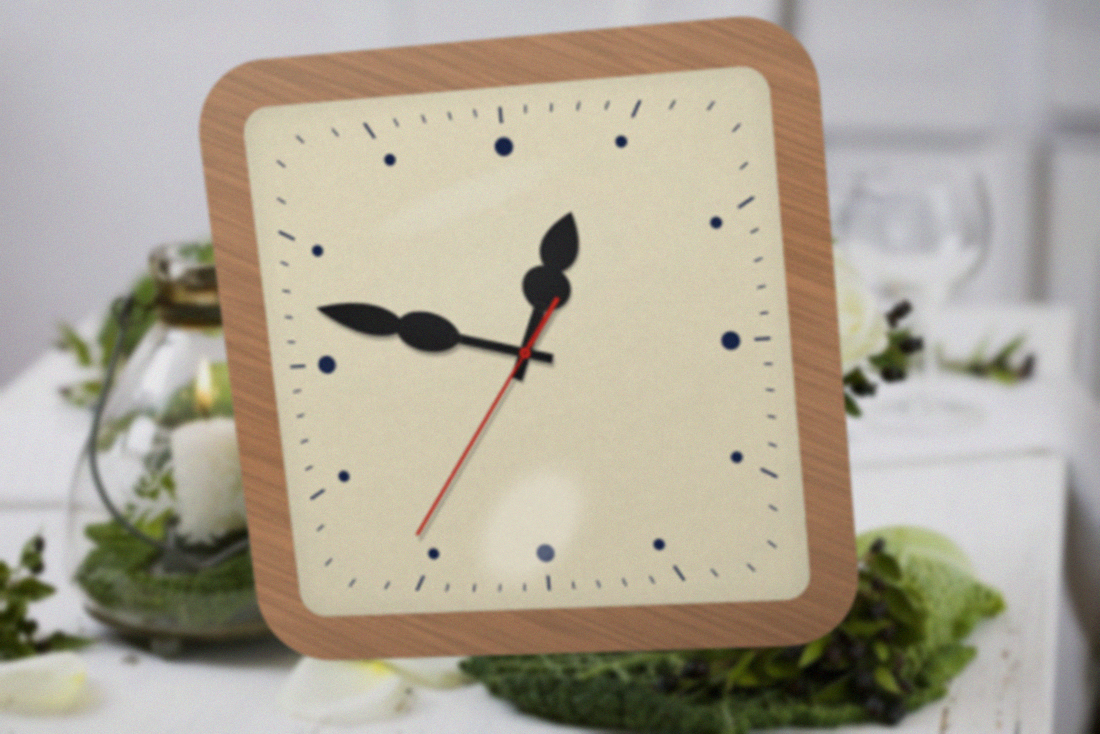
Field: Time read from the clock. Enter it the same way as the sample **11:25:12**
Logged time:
**12:47:36**
